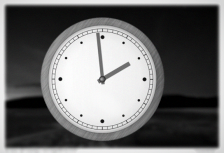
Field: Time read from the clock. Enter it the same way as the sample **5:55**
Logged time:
**1:59**
